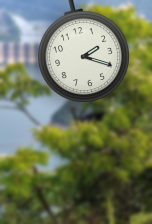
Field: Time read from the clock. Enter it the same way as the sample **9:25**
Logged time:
**2:20**
